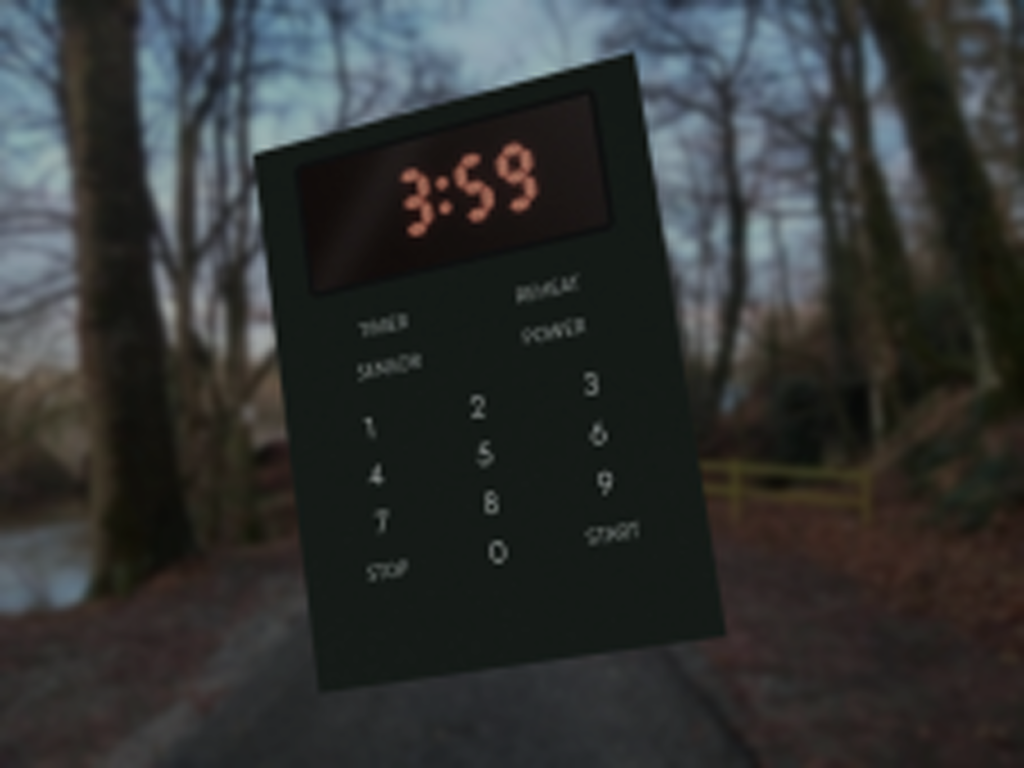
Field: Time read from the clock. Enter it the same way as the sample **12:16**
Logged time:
**3:59**
